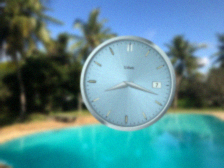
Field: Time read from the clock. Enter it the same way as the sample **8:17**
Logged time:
**8:18**
